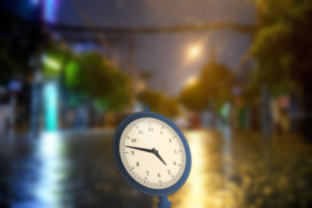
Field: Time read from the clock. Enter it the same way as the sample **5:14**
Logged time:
**4:47**
